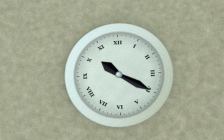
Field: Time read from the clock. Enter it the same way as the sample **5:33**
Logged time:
**10:20**
